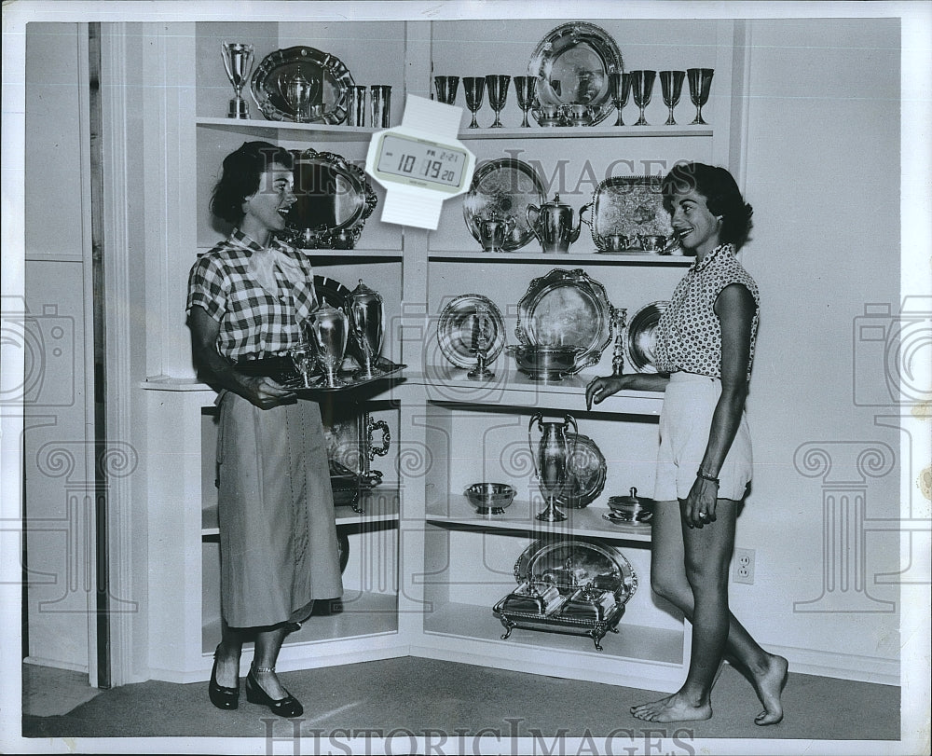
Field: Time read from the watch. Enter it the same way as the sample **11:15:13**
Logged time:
**10:19:20**
